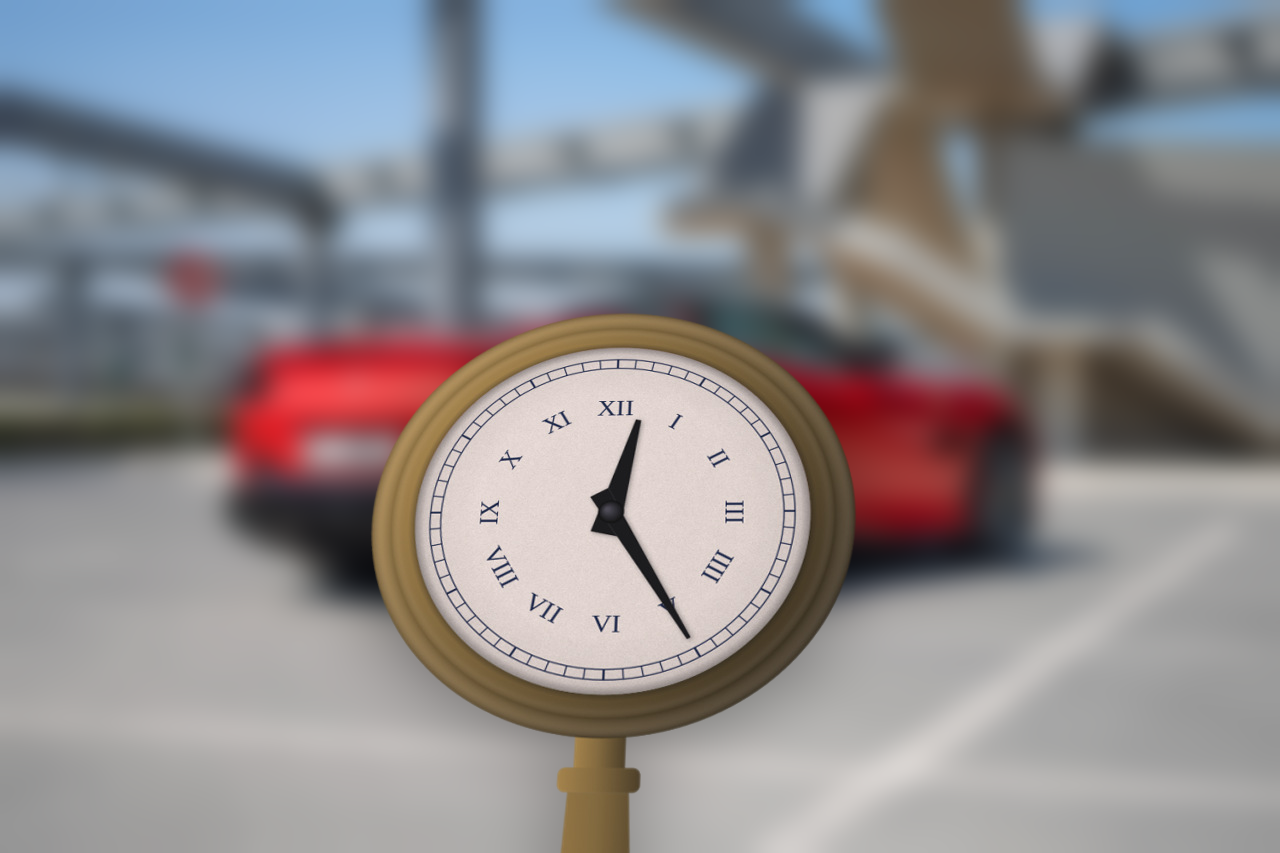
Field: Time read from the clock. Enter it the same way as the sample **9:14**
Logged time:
**12:25**
